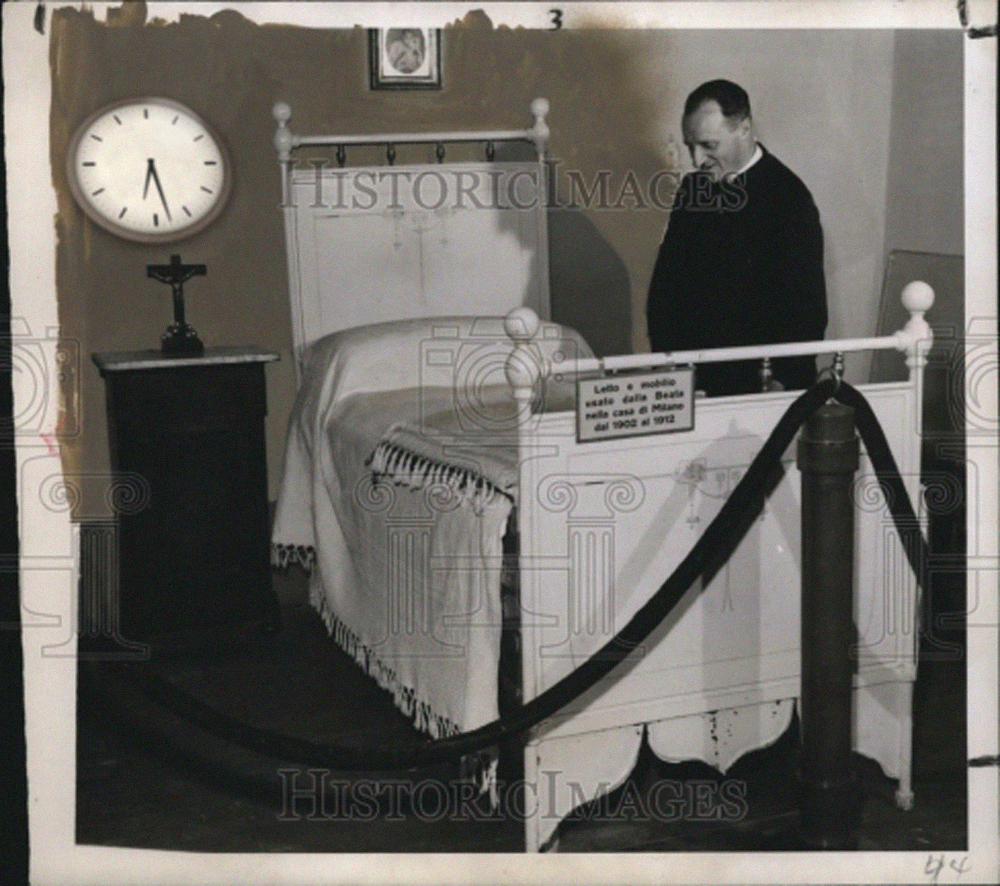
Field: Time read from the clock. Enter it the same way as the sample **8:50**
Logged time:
**6:28**
